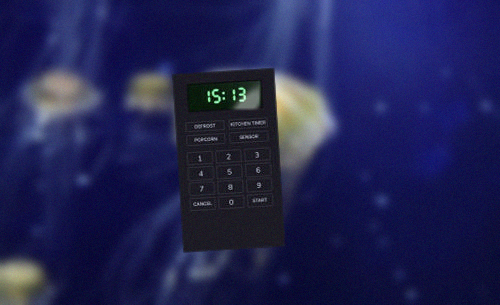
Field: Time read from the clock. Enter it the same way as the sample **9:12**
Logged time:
**15:13**
